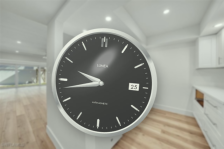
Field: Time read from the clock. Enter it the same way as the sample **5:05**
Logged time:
**9:43**
